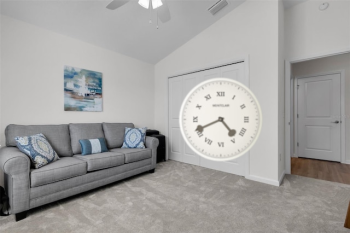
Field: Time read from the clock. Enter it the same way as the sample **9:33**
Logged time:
**4:41**
